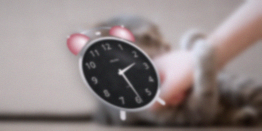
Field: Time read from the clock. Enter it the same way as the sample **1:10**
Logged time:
**2:29**
